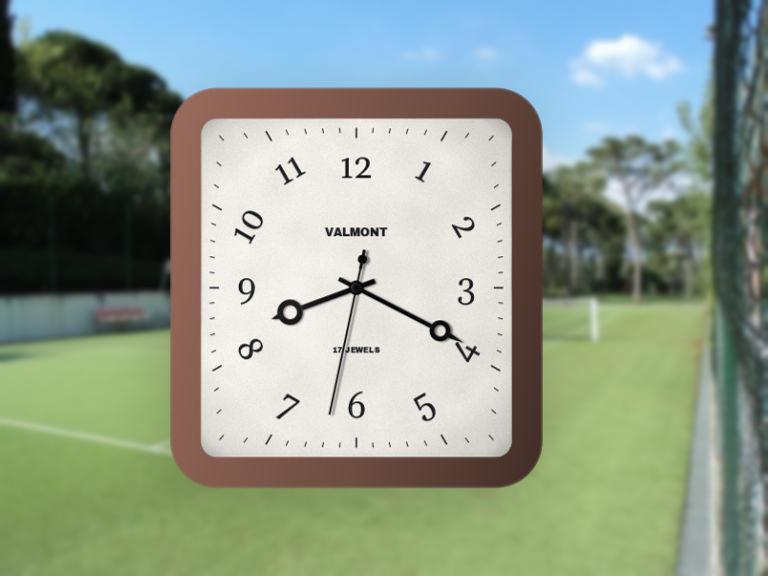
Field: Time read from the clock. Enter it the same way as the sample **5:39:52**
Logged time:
**8:19:32**
